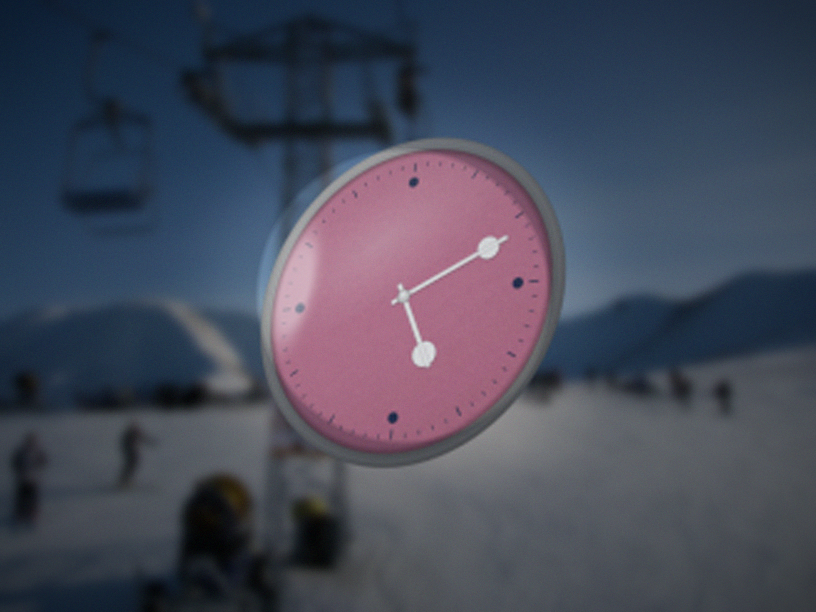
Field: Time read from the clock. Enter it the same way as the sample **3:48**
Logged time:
**5:11**
